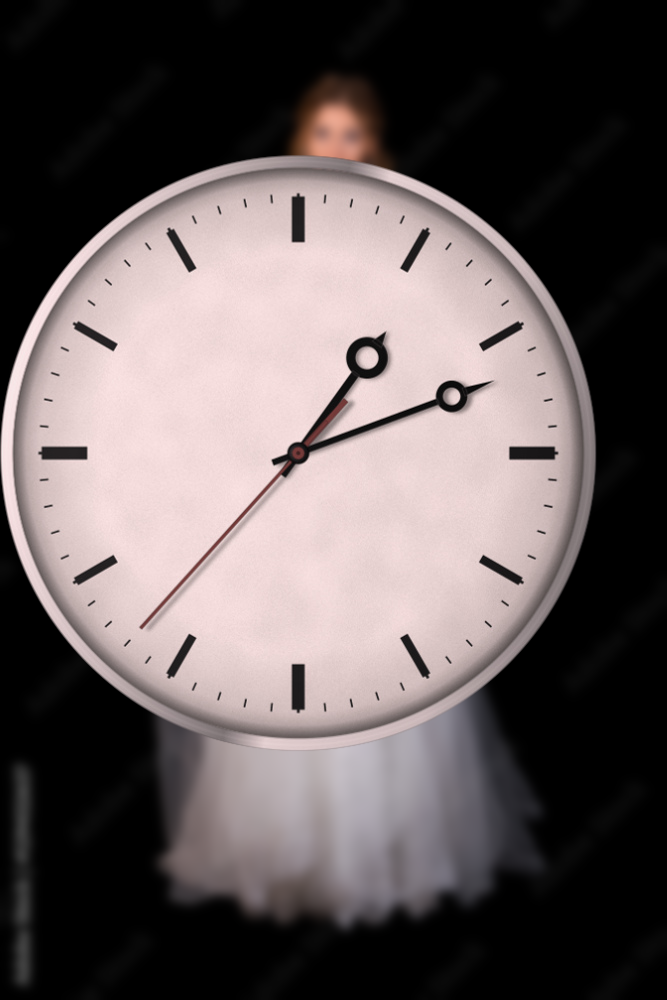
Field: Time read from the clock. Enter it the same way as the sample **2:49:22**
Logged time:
**1:11:37**
